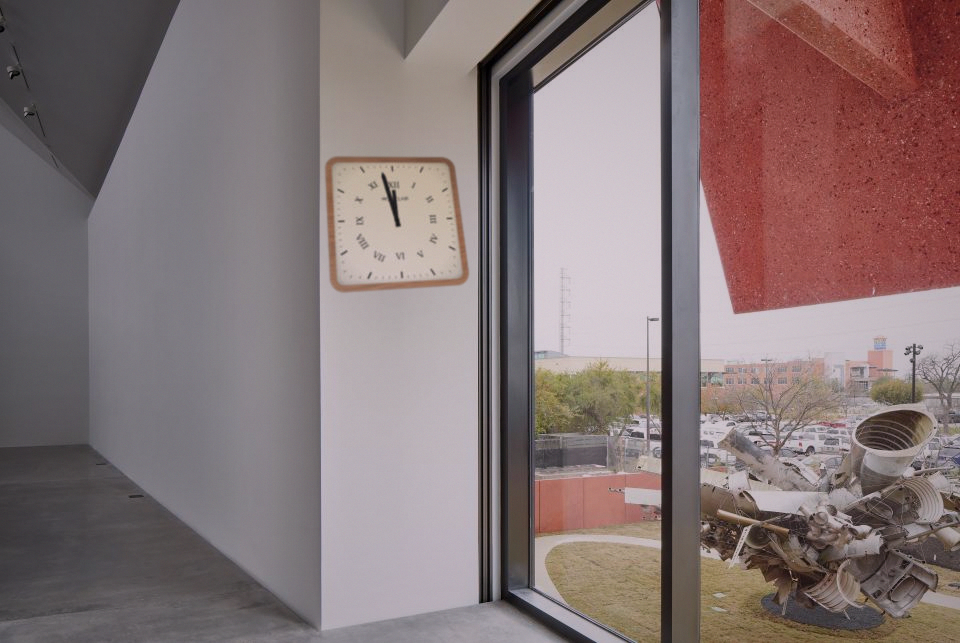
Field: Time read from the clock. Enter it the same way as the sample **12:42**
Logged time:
**11:58**
